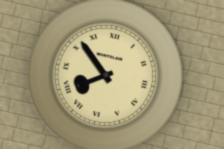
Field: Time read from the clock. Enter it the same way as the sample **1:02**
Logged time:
**7:52**
